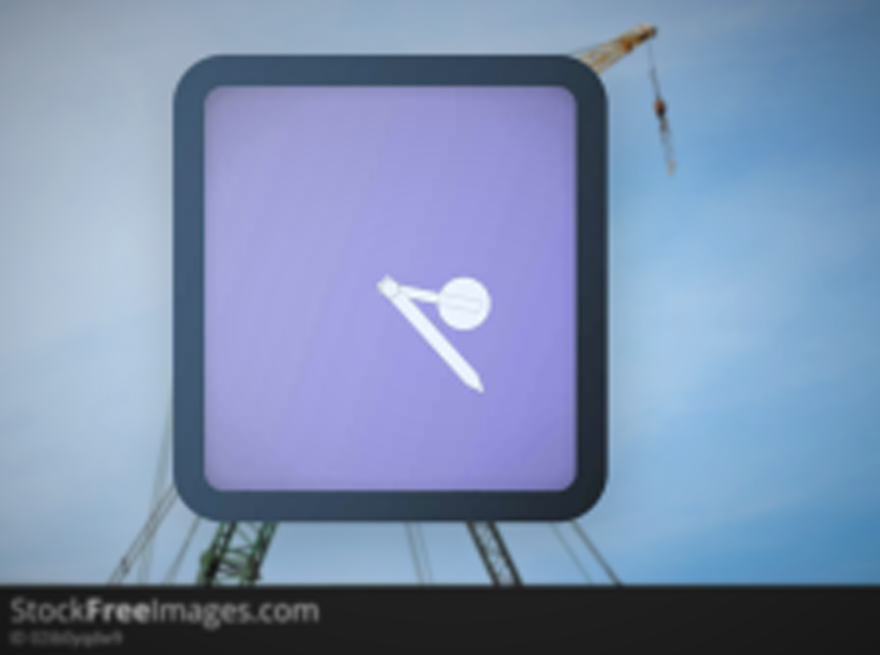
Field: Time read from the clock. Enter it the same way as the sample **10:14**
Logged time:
**3:23**
